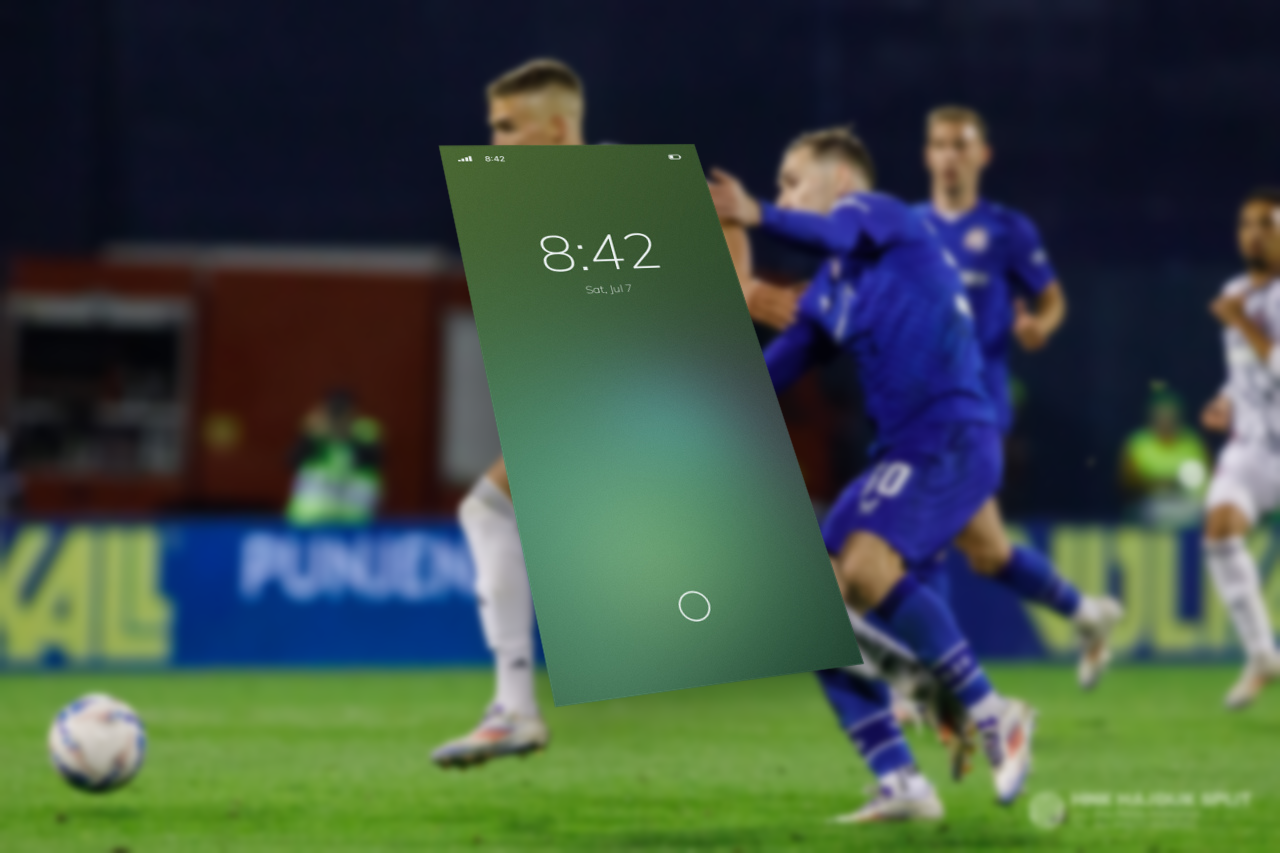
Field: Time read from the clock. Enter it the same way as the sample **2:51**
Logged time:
**8:42**
